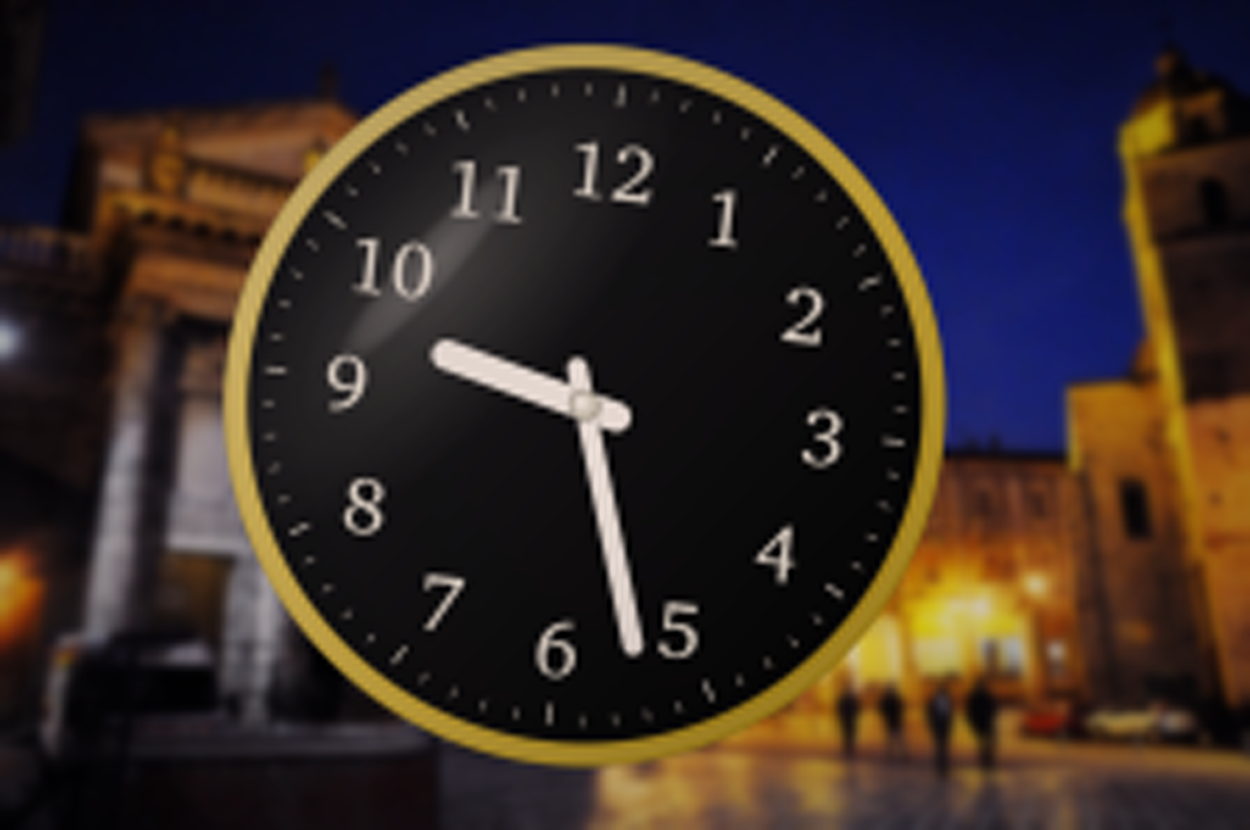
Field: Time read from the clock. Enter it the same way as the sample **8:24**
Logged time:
**9:27**
